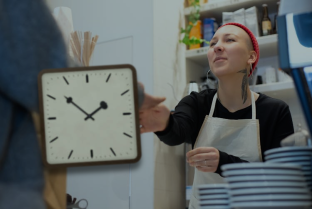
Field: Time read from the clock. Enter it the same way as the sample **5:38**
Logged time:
**1:52**
